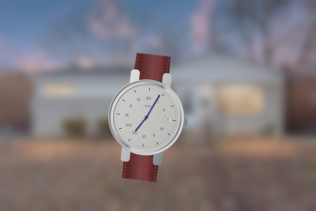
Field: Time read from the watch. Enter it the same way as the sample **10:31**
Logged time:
**7:04**
